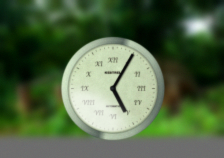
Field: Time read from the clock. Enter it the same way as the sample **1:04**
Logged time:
**5:05**
